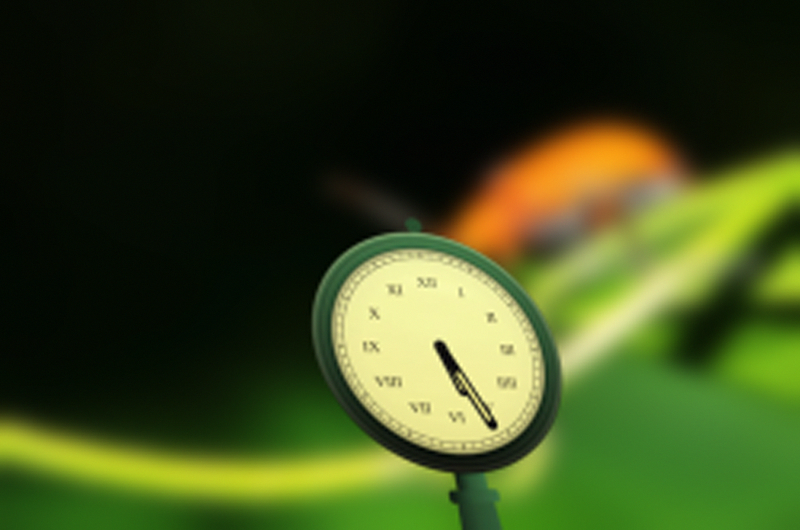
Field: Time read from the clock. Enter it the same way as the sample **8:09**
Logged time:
**5:26**
